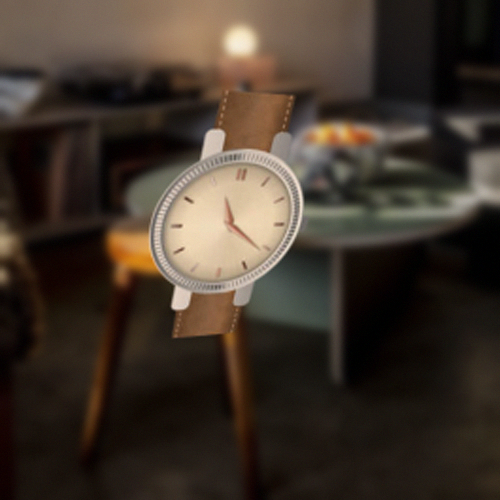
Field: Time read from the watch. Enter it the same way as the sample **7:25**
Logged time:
**11:21**
